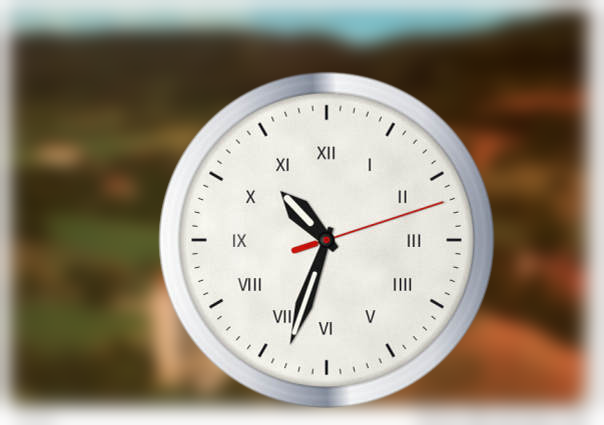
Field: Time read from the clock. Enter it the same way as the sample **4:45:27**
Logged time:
**10:33:12**
